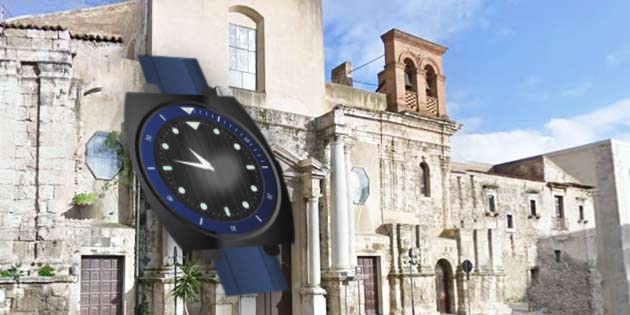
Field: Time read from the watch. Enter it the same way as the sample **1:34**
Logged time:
**10:47**
